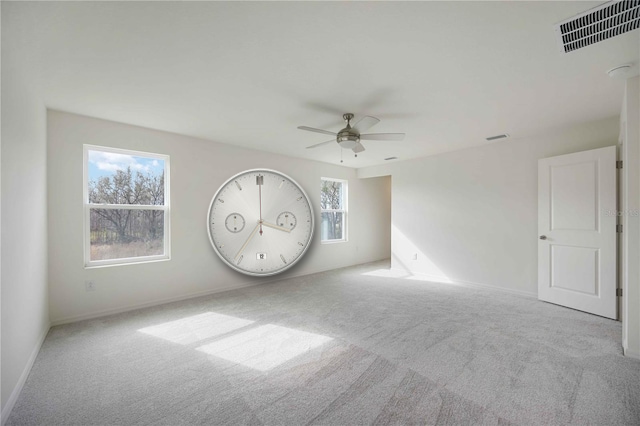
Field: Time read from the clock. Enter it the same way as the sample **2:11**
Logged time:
**3:36**
